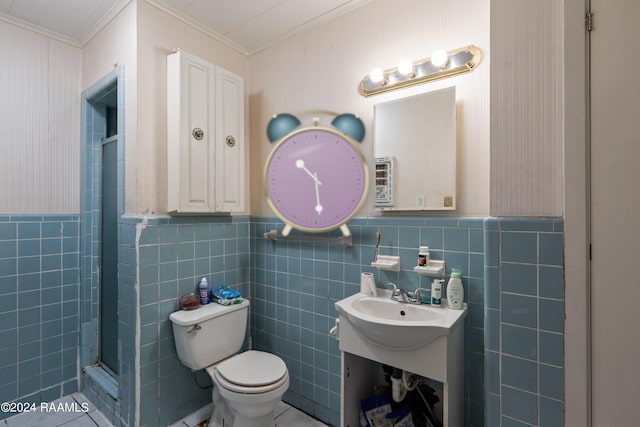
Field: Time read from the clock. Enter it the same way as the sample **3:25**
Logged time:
**10:29**
